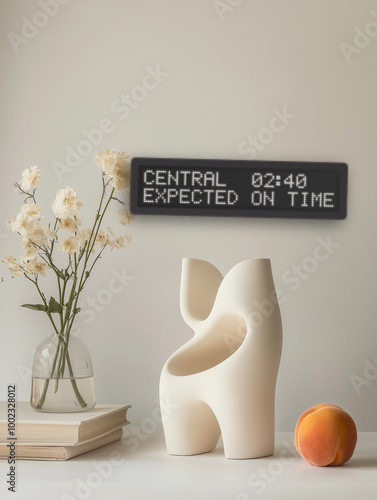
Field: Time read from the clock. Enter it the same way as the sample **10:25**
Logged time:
**2:40**
